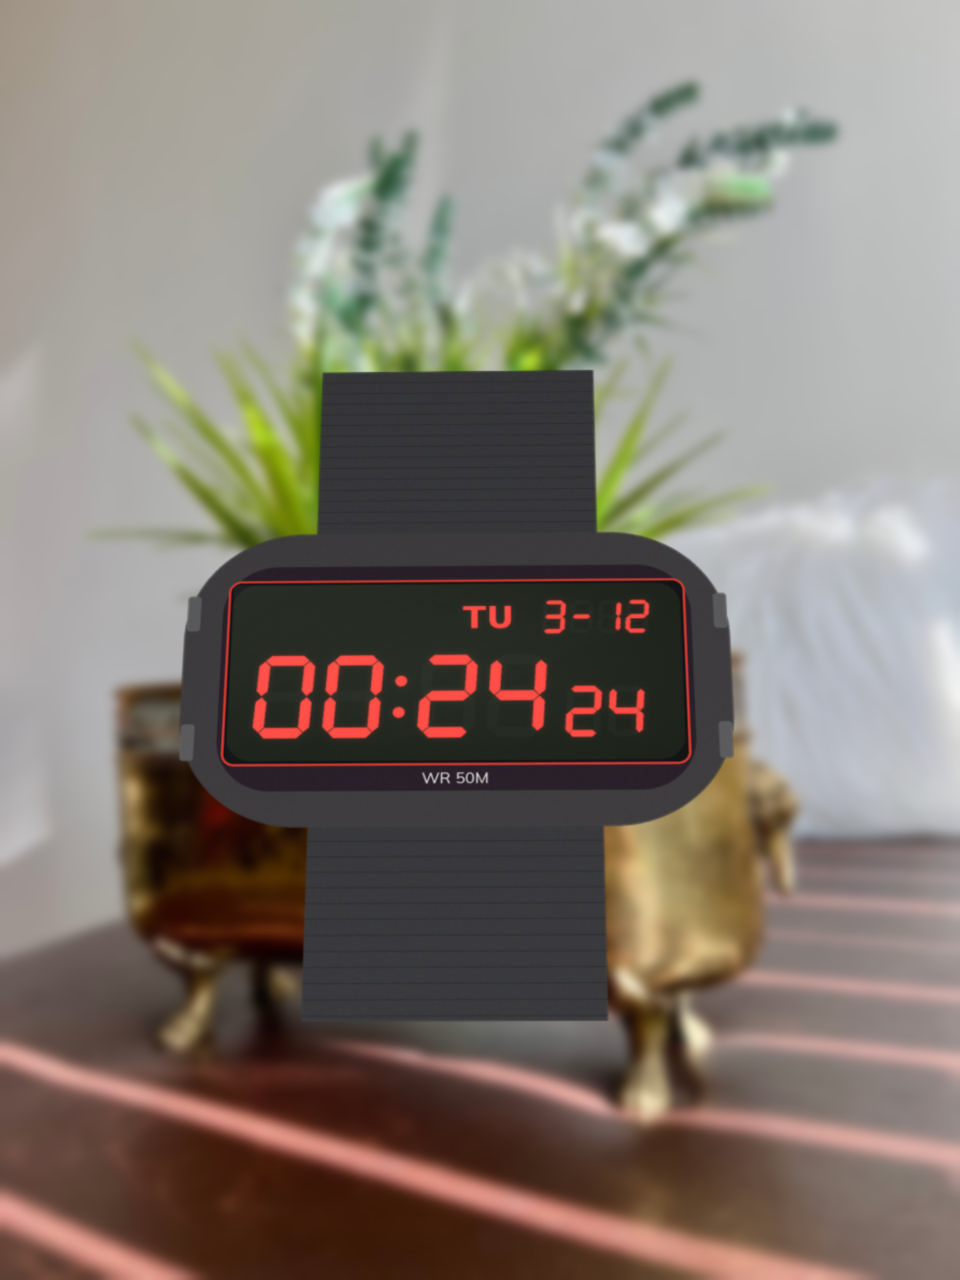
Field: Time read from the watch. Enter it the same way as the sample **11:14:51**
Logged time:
**0:24:24**
